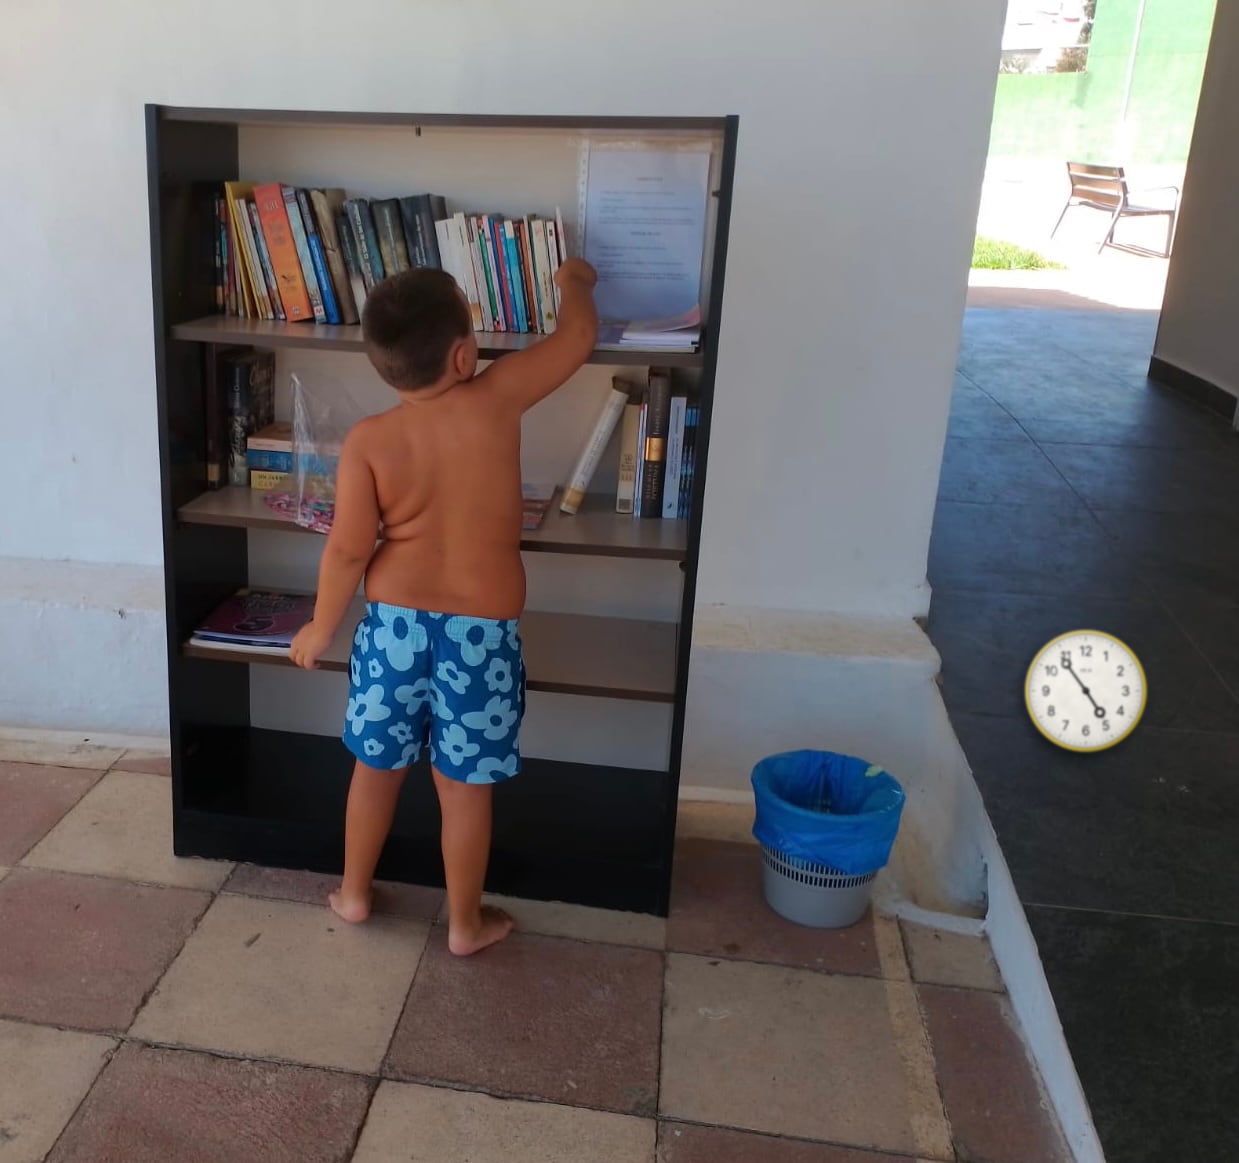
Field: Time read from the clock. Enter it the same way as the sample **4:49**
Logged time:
**4:54**
